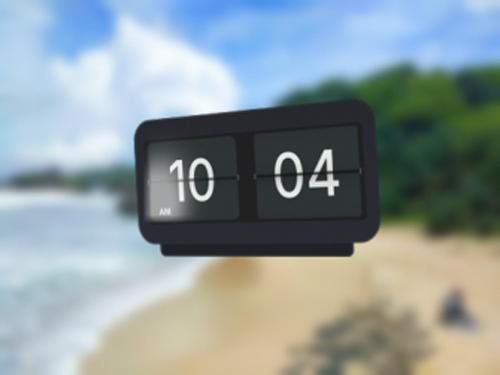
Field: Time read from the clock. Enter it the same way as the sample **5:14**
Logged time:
**10:04**
